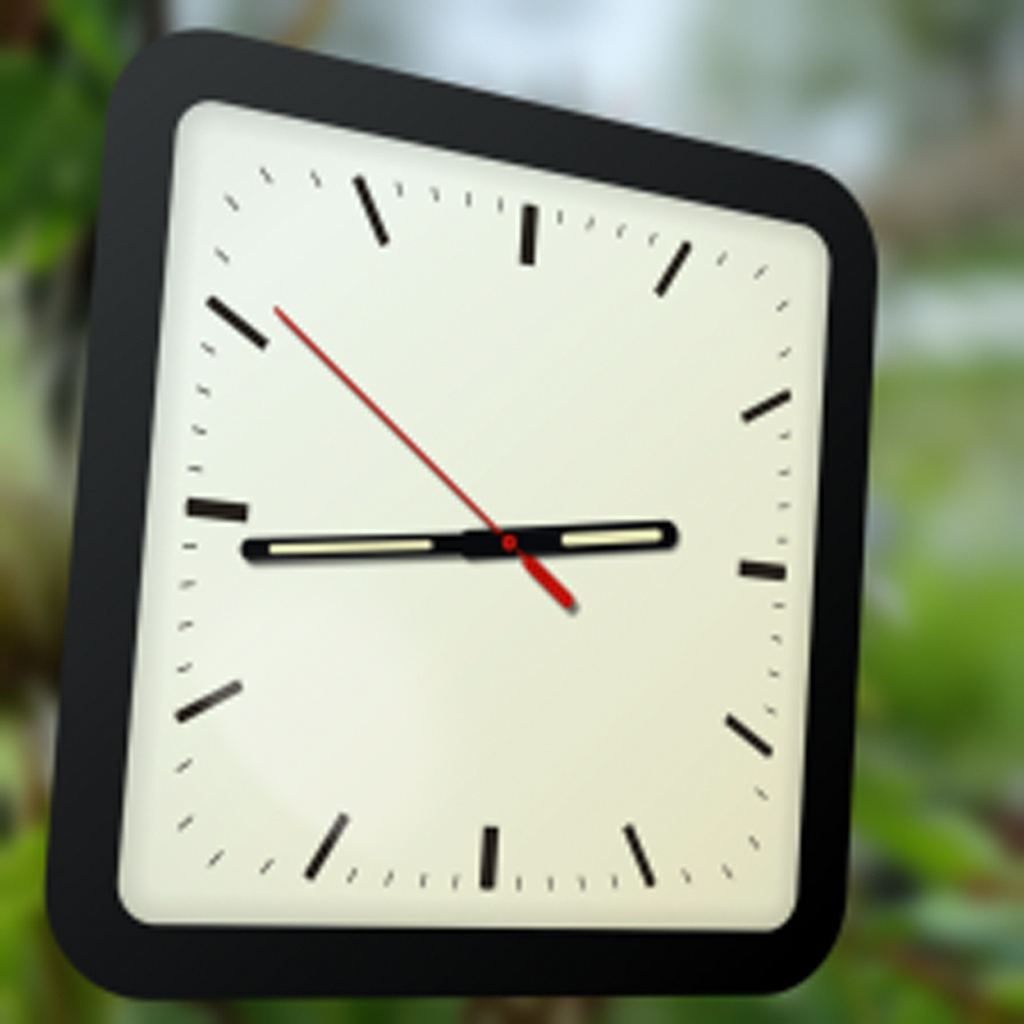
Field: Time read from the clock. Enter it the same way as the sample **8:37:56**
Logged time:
**2:43:51**
